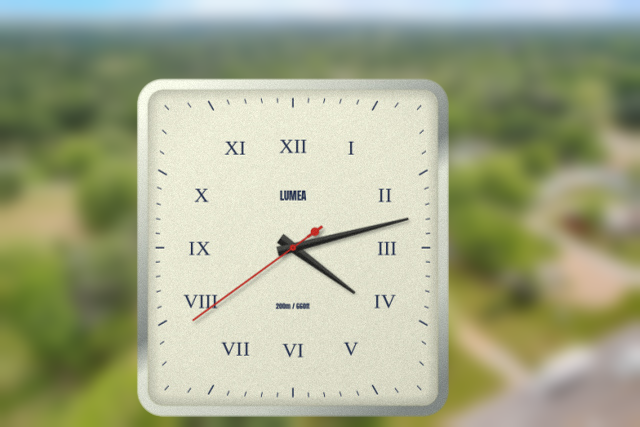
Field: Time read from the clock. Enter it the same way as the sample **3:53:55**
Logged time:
**4:12:39**
